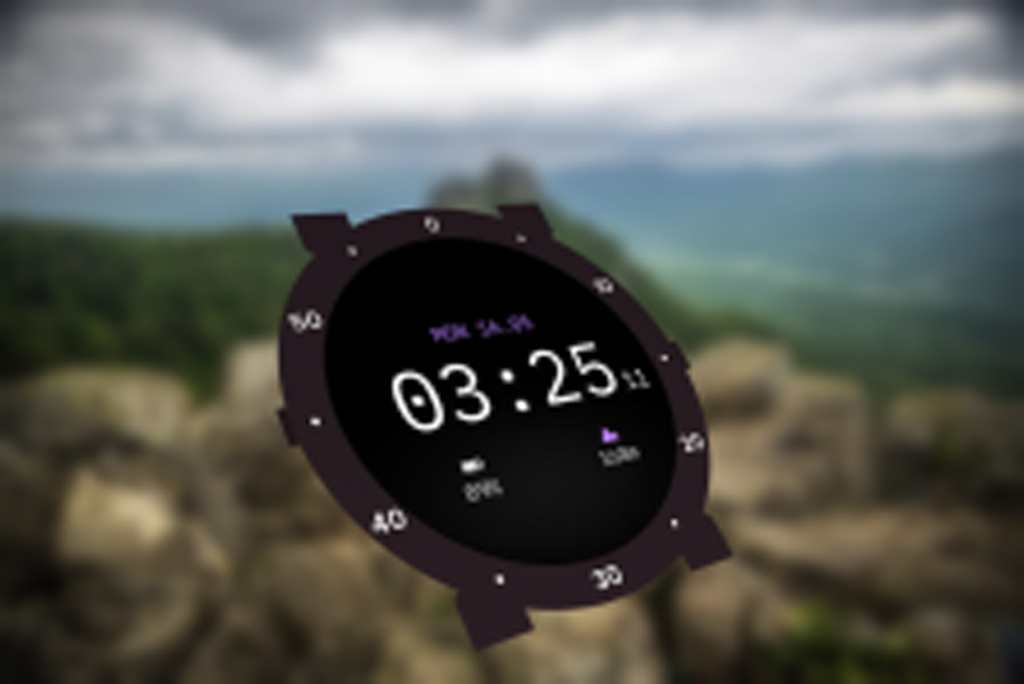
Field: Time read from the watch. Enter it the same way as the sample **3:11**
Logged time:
**3:25**
